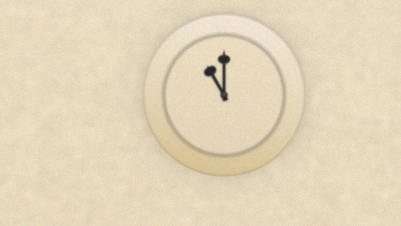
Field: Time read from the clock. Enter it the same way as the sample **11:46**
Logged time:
**11:00**
